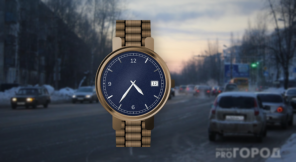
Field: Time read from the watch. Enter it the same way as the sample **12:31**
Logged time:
**4:36**
